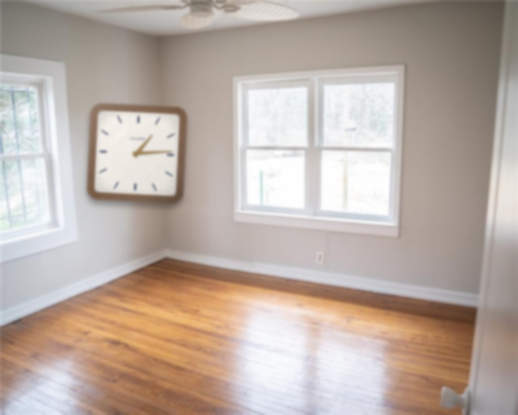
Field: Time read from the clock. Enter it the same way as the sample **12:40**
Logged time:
**1:14**
